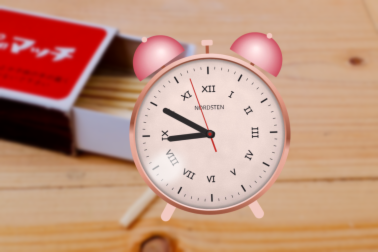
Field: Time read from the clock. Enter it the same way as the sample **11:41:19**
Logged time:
**8:49:57**
